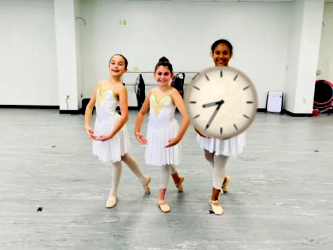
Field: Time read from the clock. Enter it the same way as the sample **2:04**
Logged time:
**8:35**
